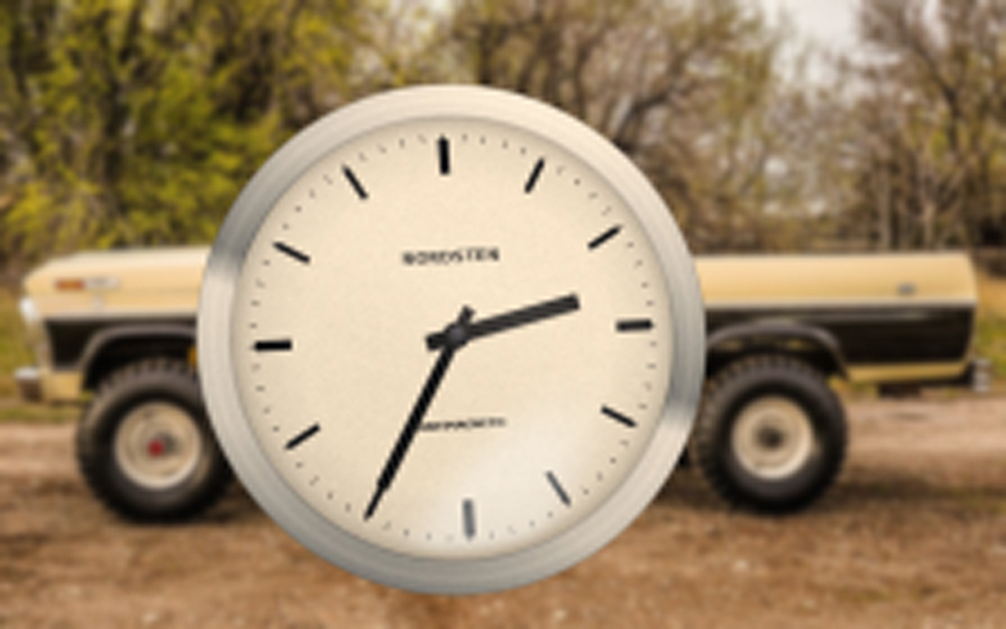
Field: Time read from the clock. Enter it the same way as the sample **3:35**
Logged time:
**2:35**
